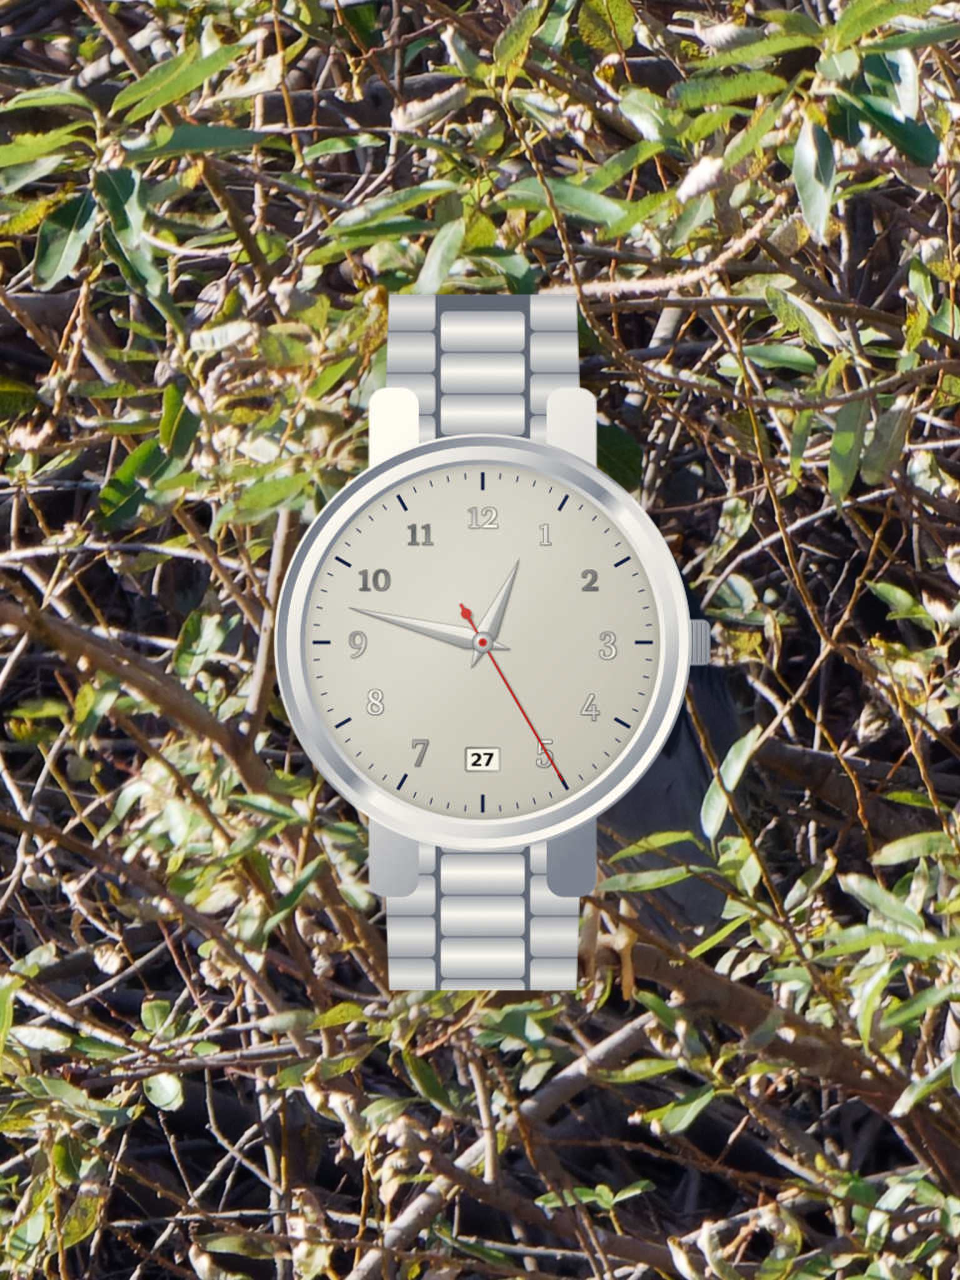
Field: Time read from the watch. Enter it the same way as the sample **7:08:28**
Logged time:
**12:47:25**
